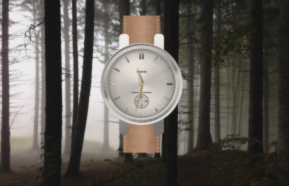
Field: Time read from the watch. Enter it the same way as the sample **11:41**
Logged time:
**11:32**
